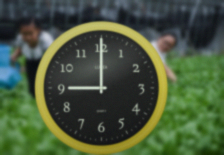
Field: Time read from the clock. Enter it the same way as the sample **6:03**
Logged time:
**9:00**
